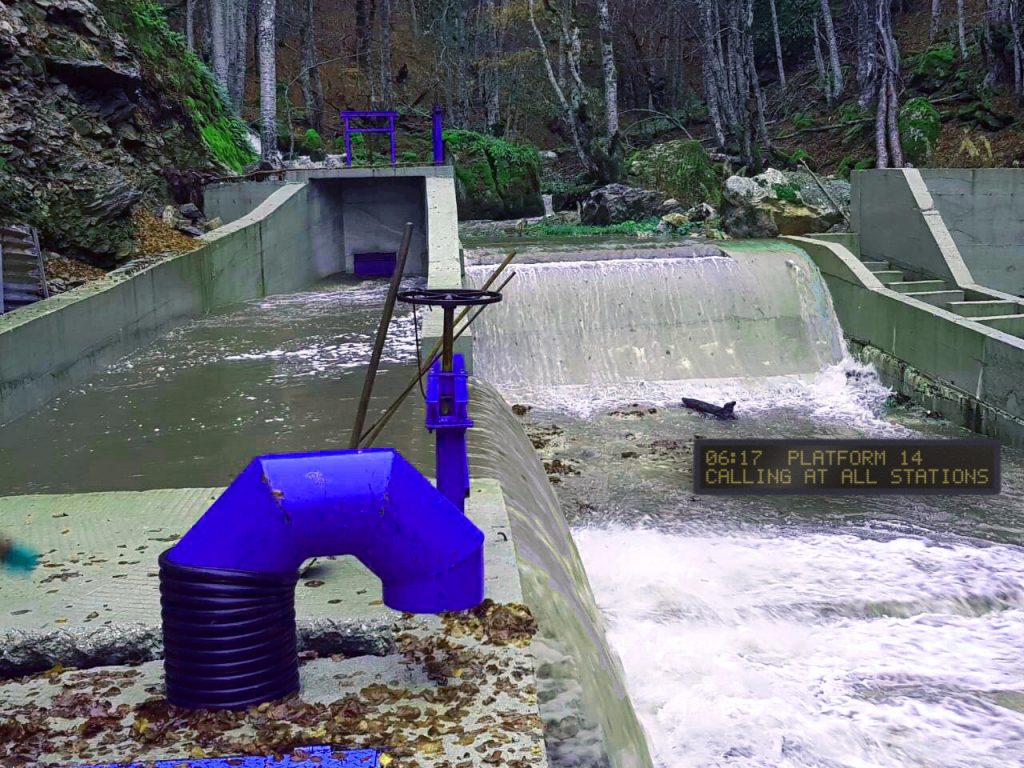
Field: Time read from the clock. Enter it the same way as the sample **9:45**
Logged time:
**6:17**
